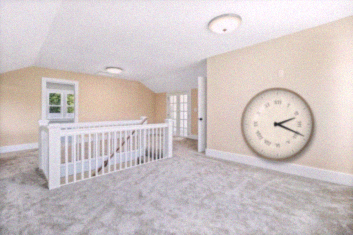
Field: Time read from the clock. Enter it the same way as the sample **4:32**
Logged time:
**2:19**
